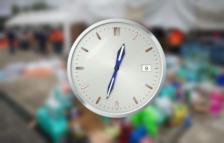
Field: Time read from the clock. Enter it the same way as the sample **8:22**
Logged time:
**12:33**
